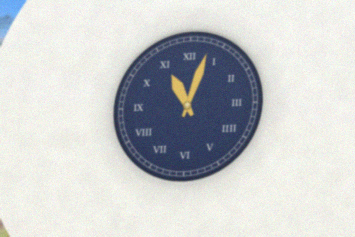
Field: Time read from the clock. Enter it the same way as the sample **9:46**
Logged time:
**11:03**
